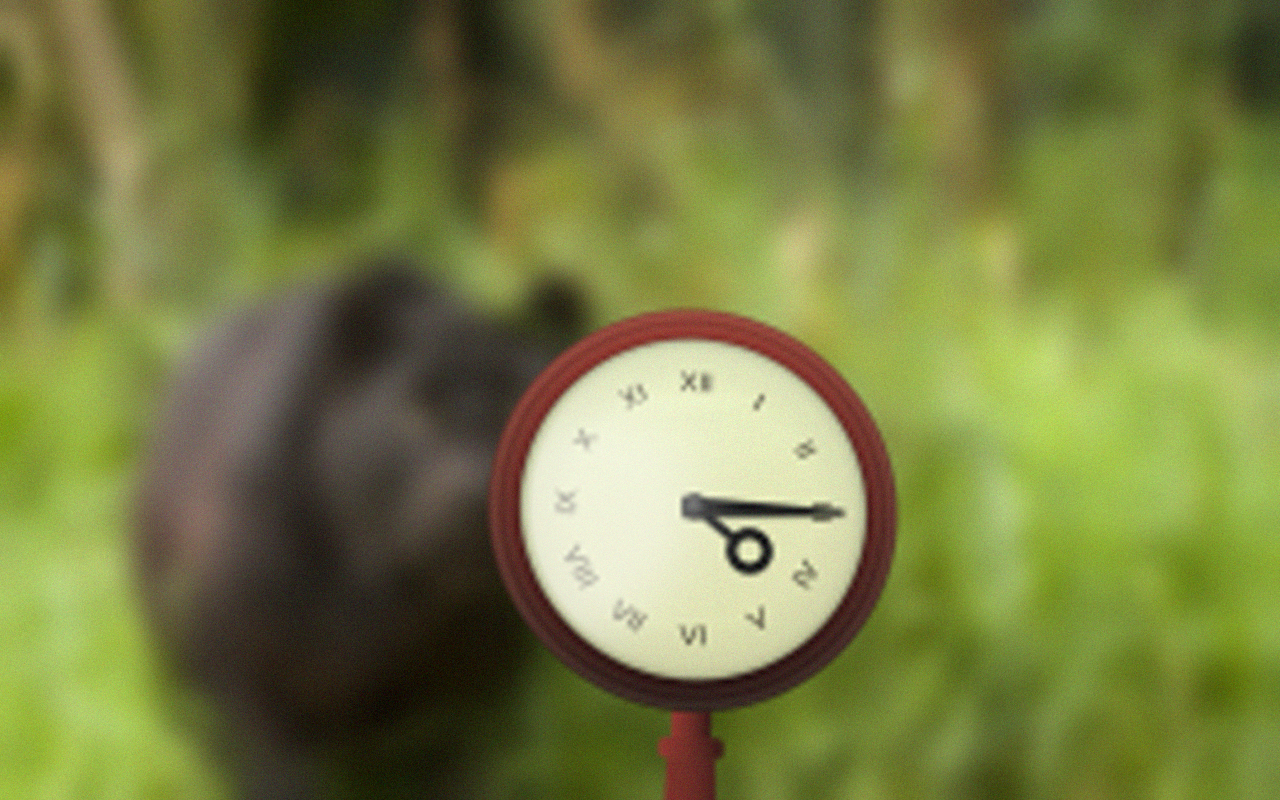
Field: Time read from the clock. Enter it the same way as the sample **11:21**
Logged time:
**4:15**
